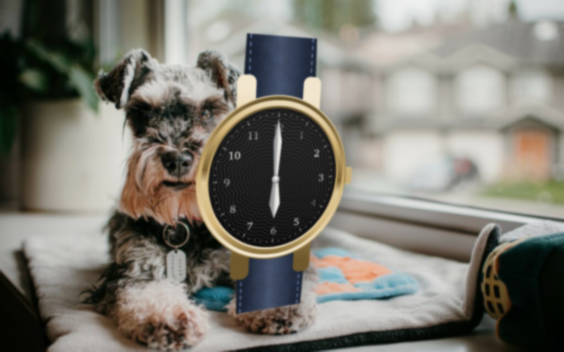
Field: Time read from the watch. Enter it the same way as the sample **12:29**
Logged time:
**6:00**
